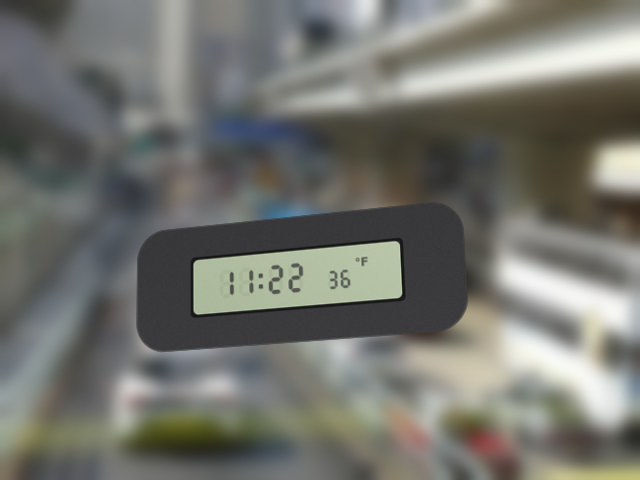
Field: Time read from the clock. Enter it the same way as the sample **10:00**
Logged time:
**11:22**
